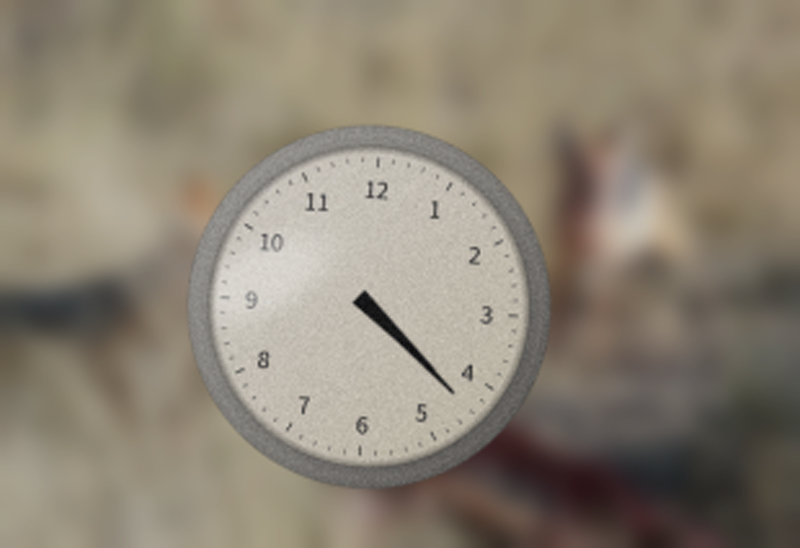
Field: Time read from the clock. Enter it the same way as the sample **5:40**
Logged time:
**4:22**
